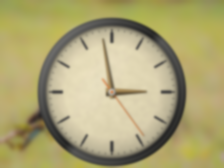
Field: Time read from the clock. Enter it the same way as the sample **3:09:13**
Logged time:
**2:58:24**
